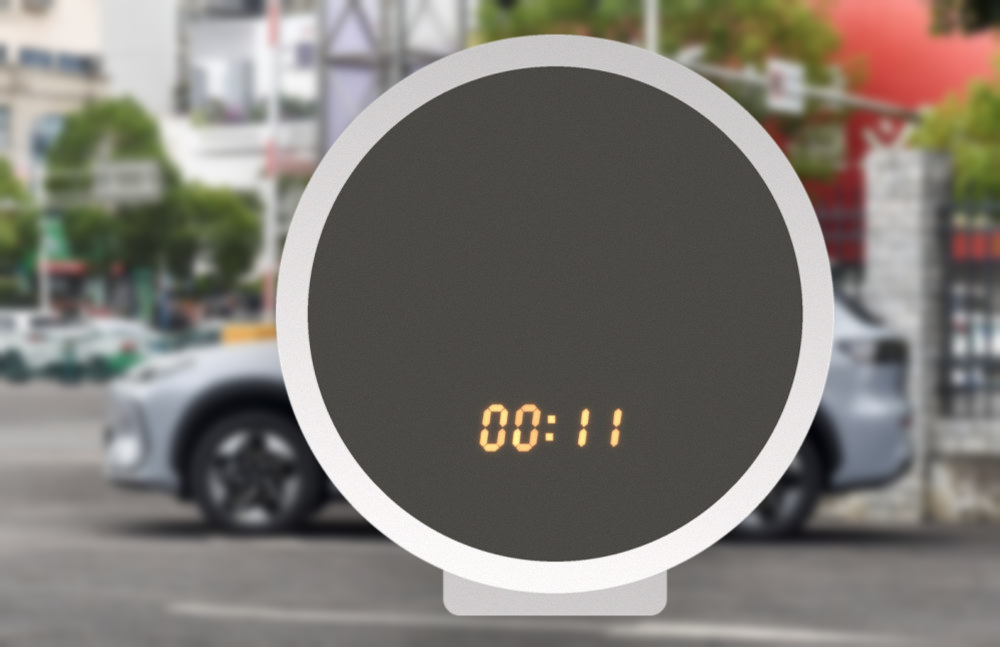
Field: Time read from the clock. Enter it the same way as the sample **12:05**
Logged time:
**0:11**
